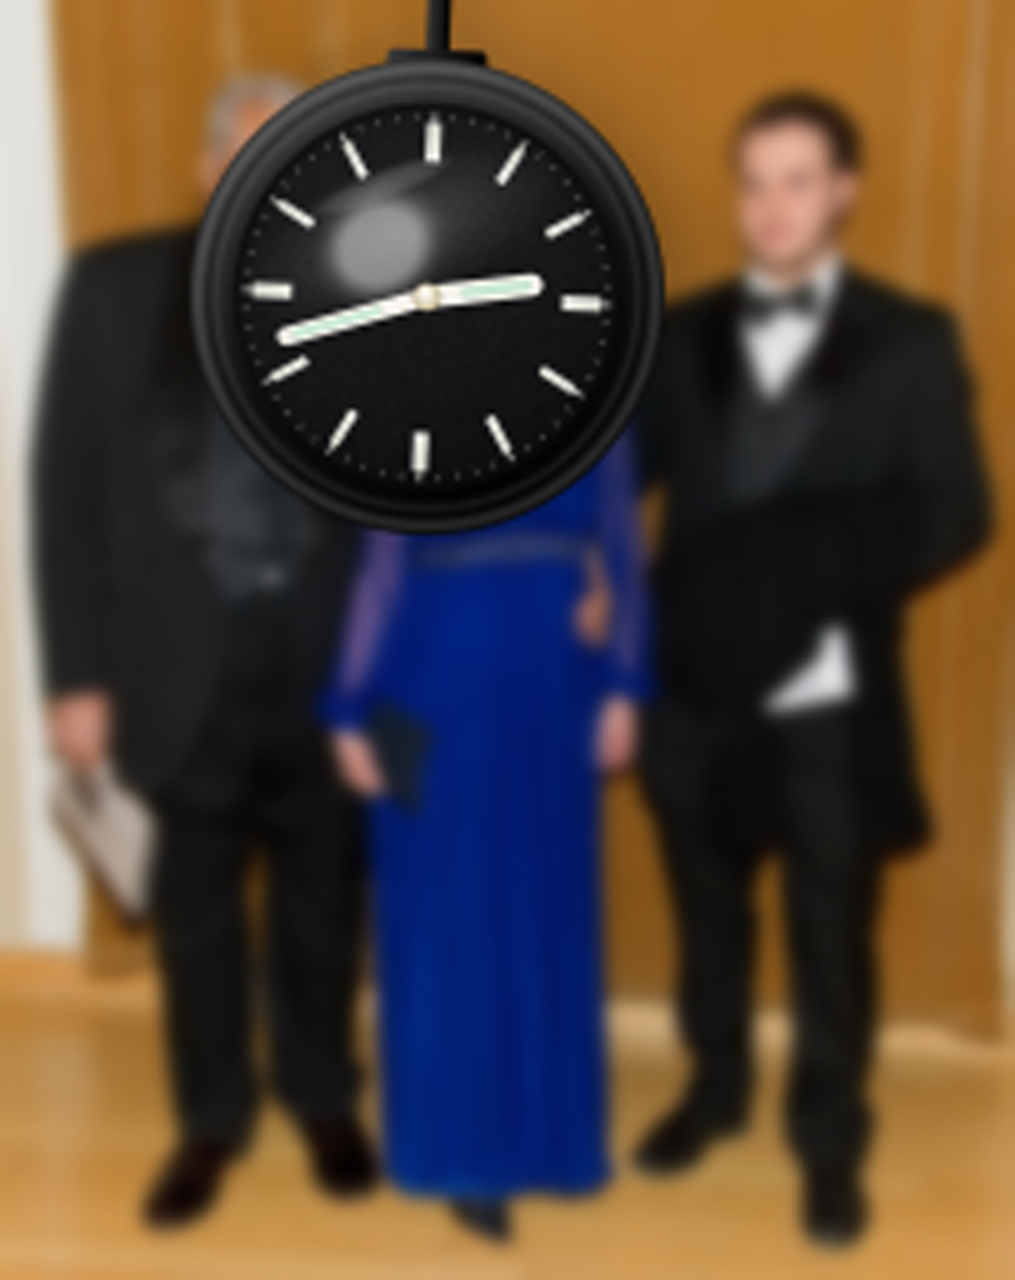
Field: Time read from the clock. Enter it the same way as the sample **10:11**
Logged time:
**2:42**
